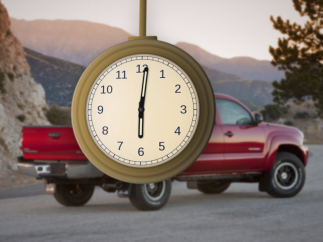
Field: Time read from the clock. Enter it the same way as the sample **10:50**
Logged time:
**6:01**
